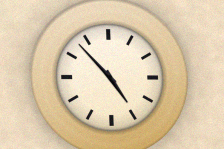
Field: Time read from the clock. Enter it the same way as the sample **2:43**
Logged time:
**4:53**
